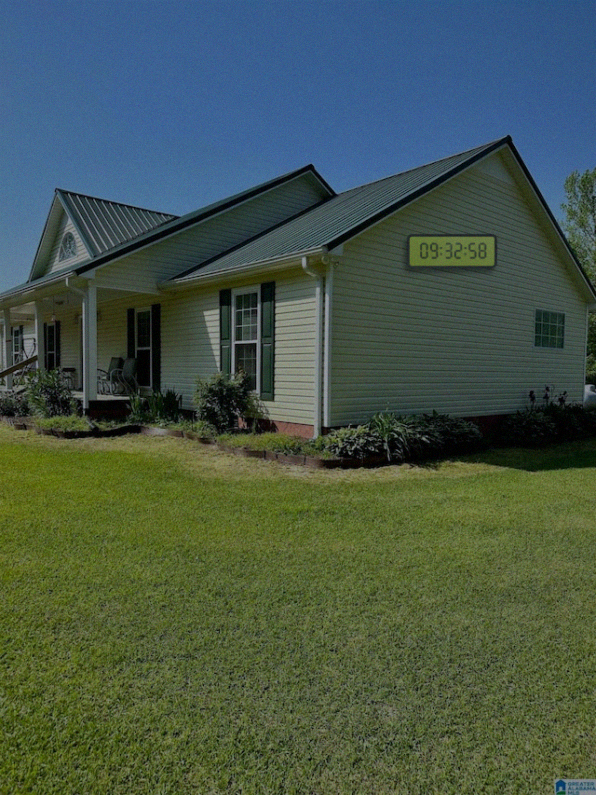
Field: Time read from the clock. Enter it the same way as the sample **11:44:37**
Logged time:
**9:32:58**
